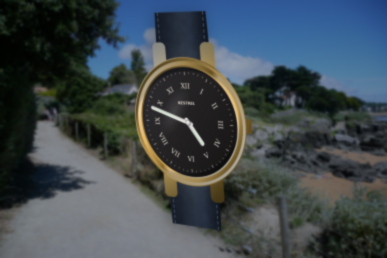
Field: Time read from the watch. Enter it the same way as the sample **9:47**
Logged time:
**4:48**
